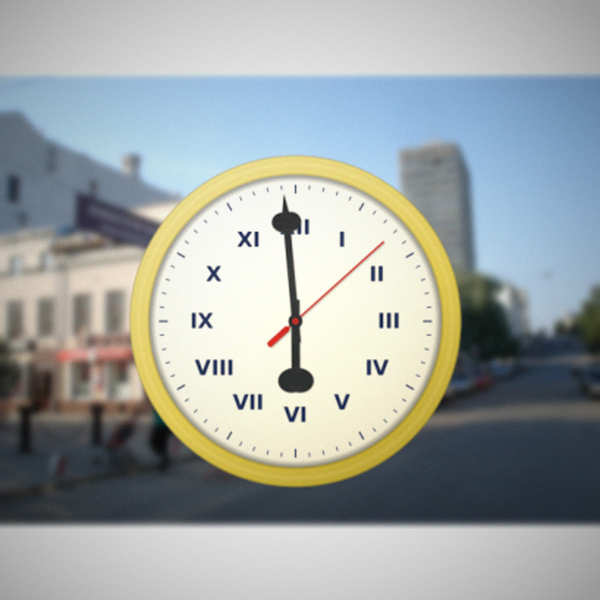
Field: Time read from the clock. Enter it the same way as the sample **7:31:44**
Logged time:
**5:59:08**
